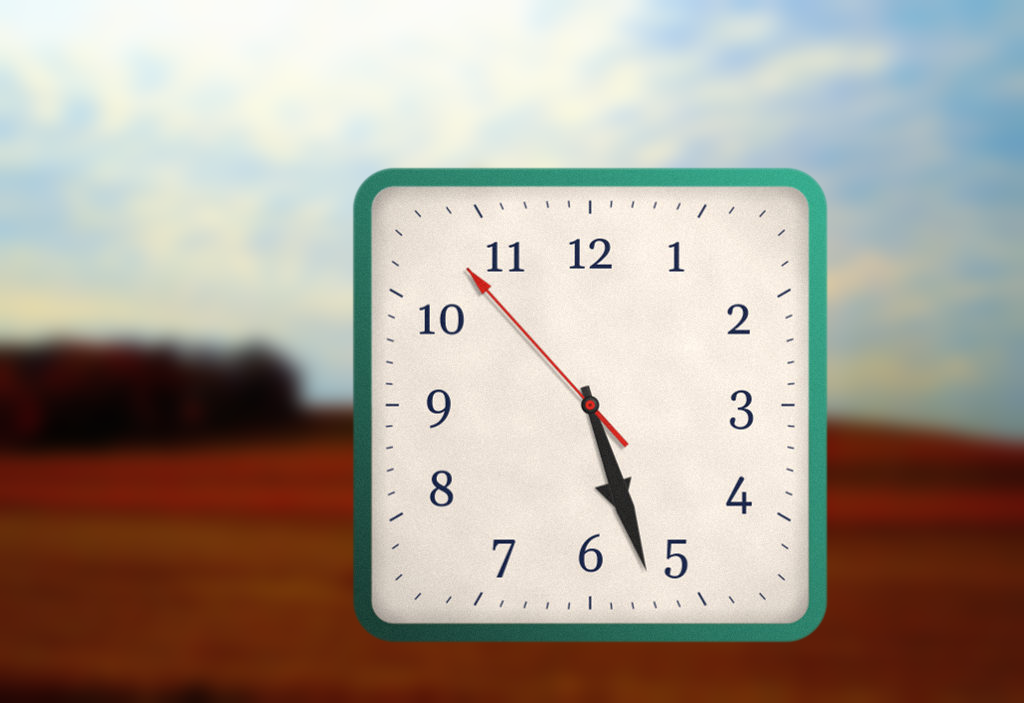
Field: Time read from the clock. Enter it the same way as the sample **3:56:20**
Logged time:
**5:26:53**
